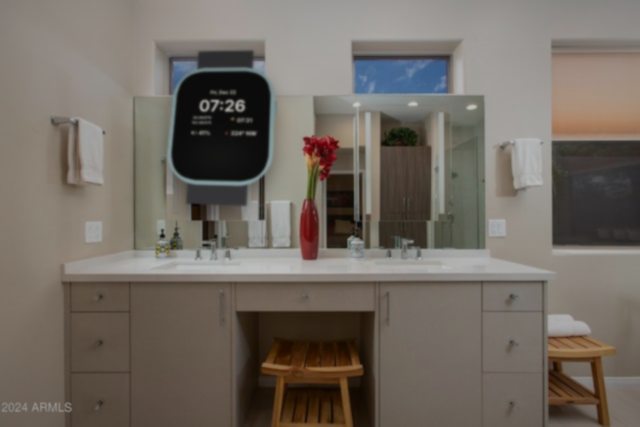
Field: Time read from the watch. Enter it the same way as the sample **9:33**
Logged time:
**7:26**
